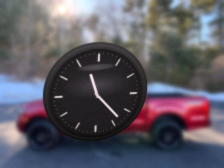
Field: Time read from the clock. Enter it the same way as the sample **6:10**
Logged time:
**11:23**
